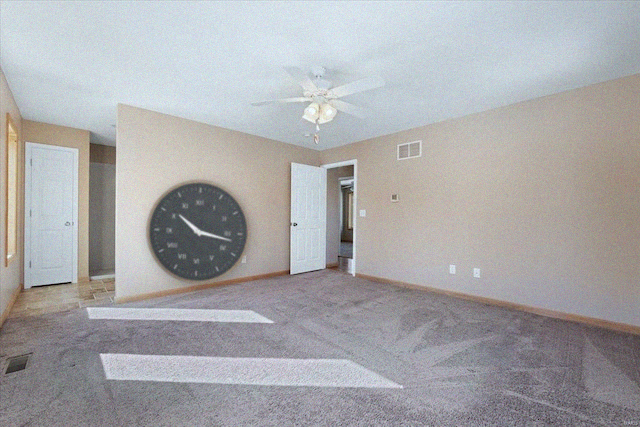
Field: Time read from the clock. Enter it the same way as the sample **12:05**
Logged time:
**10:17**
